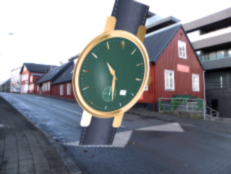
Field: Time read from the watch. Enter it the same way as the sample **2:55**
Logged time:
**10:28**
